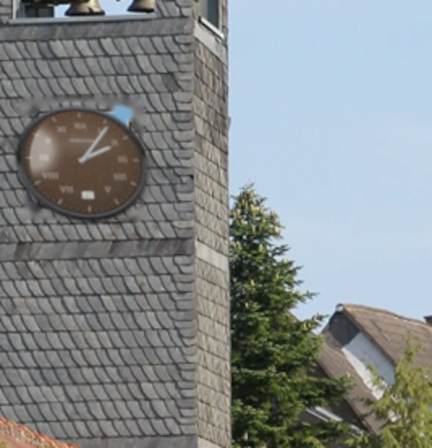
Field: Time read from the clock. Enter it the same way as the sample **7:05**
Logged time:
**2:06**
